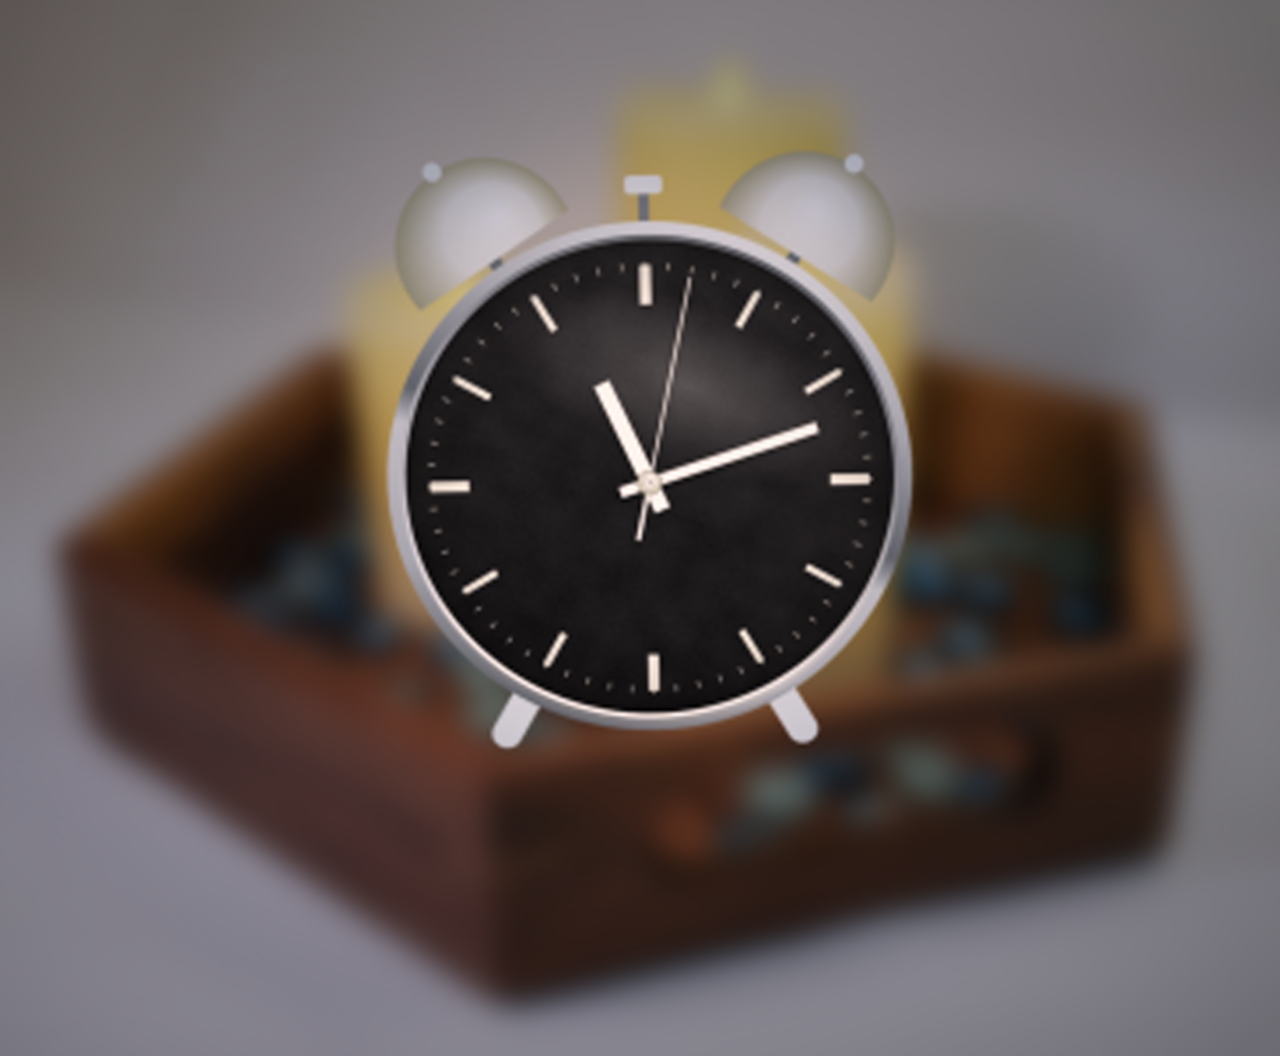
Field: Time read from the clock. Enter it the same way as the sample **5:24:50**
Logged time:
**11:12:02**
